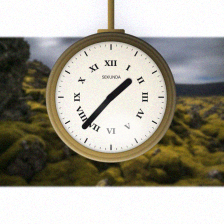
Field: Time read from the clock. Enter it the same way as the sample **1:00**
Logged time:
**1:37**
